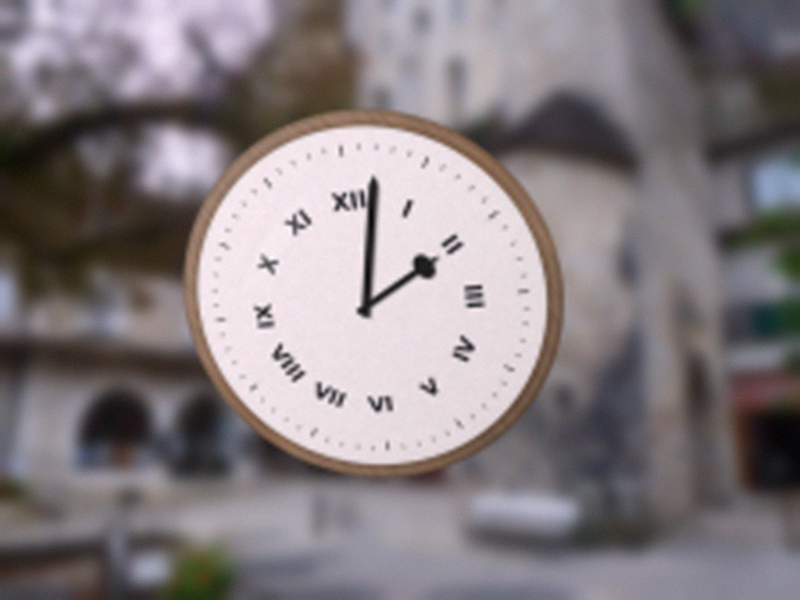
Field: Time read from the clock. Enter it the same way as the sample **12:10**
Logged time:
**2:02**
